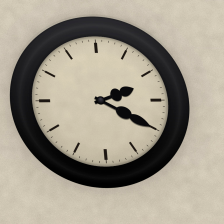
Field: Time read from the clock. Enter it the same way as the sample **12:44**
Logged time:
**2:20**
